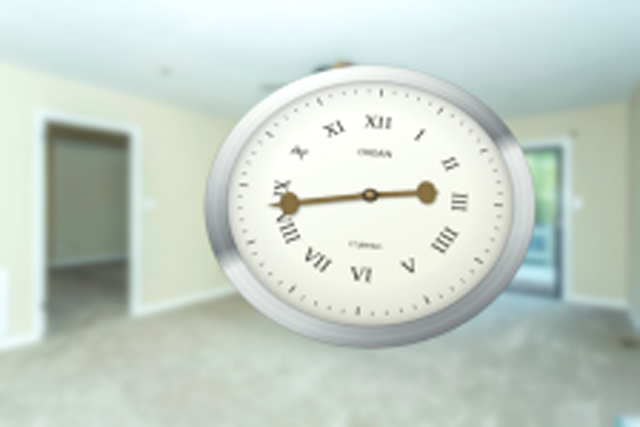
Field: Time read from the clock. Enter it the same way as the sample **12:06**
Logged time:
**2:43**
